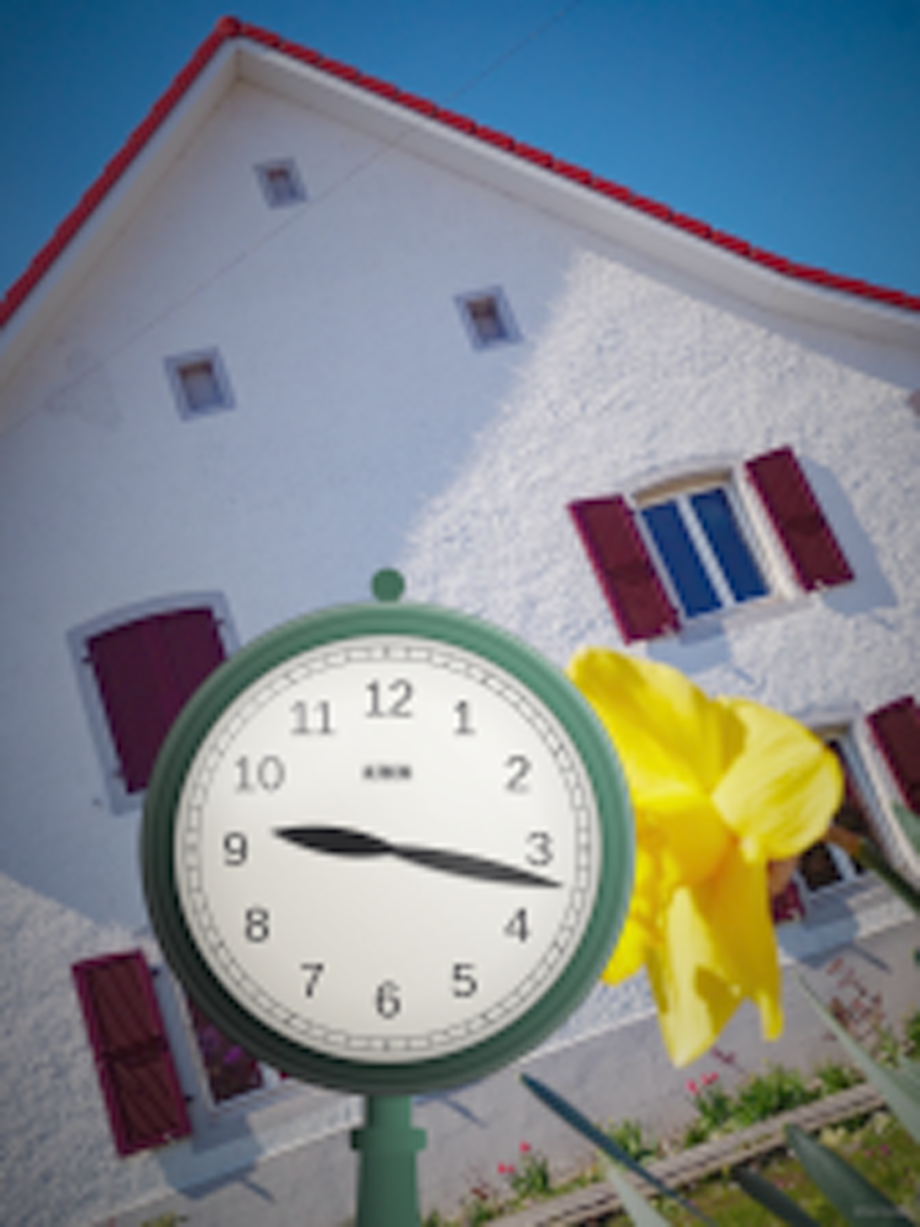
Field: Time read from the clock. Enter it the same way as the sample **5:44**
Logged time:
**9:17**
